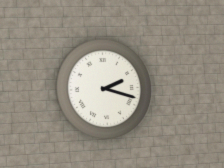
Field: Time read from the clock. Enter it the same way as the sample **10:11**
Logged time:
**2:18**
